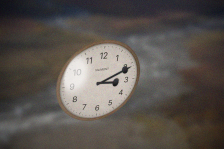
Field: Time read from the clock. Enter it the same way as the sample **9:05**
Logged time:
**3:11**
